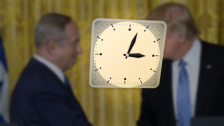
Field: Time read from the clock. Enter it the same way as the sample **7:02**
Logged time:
**3:03**
